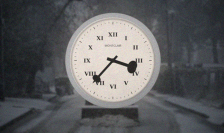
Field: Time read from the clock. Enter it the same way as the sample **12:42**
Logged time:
**3:37**
